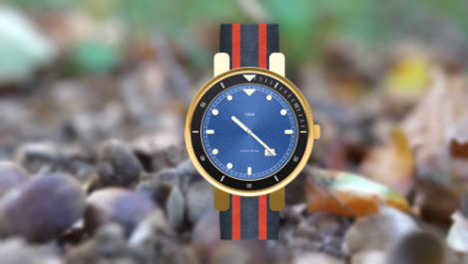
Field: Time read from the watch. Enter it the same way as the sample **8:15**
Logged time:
**10:22**
